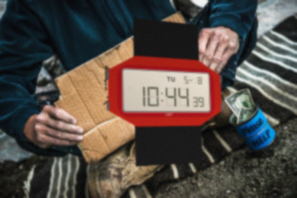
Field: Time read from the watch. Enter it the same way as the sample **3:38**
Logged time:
**10:44**
